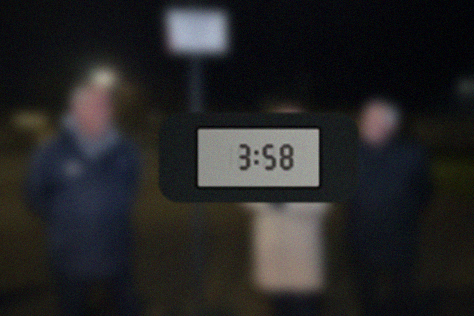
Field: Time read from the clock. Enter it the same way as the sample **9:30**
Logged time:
**3:58**
